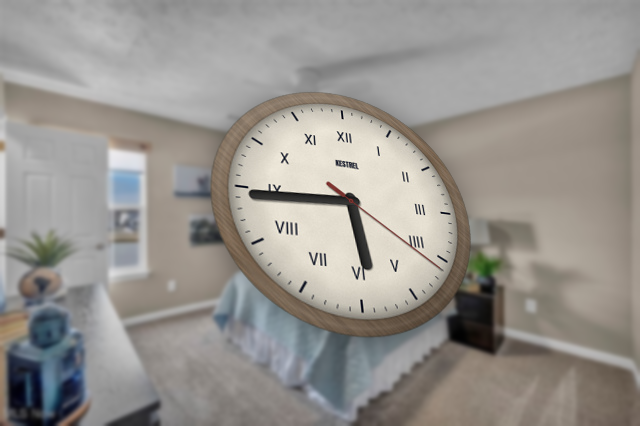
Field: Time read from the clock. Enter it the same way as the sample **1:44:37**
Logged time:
**5:44:21**
